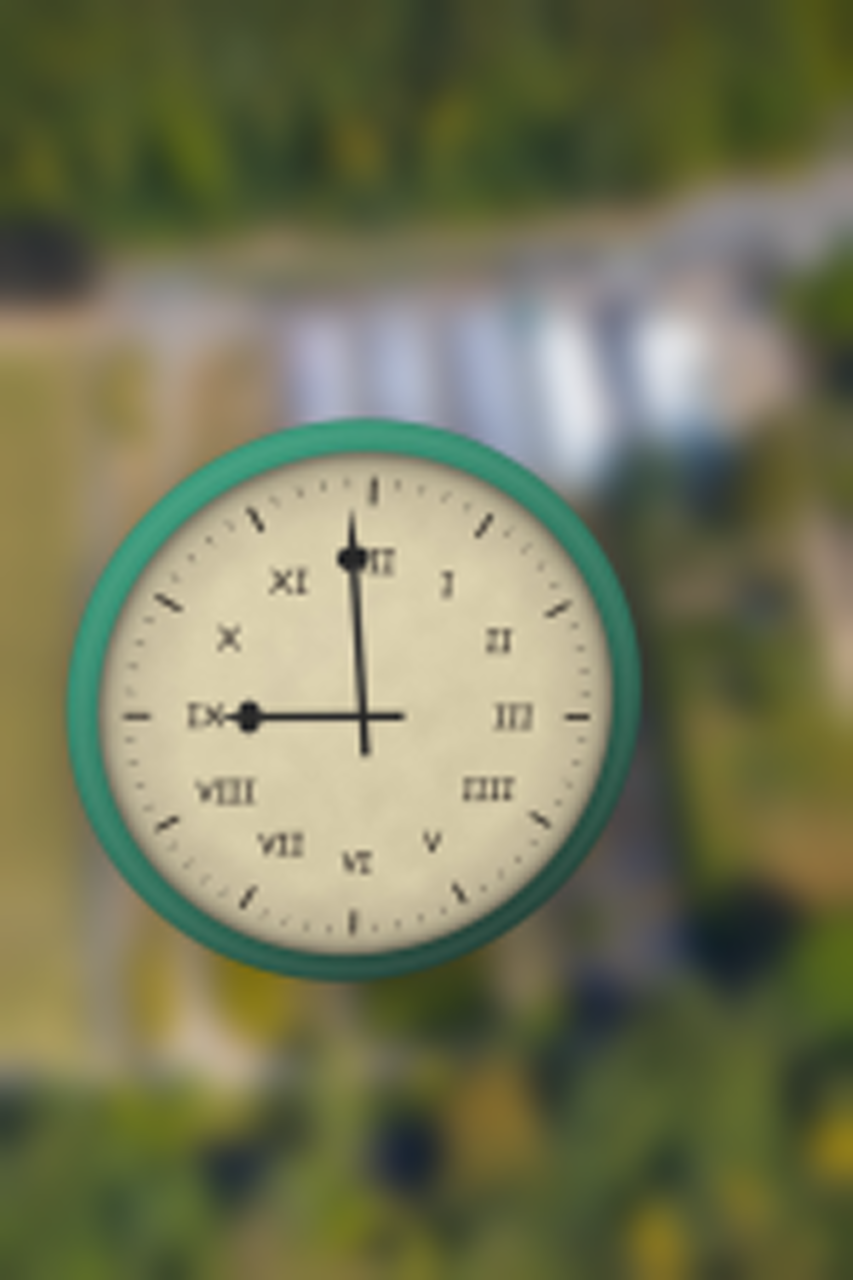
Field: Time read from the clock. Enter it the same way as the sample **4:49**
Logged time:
**8:59**
